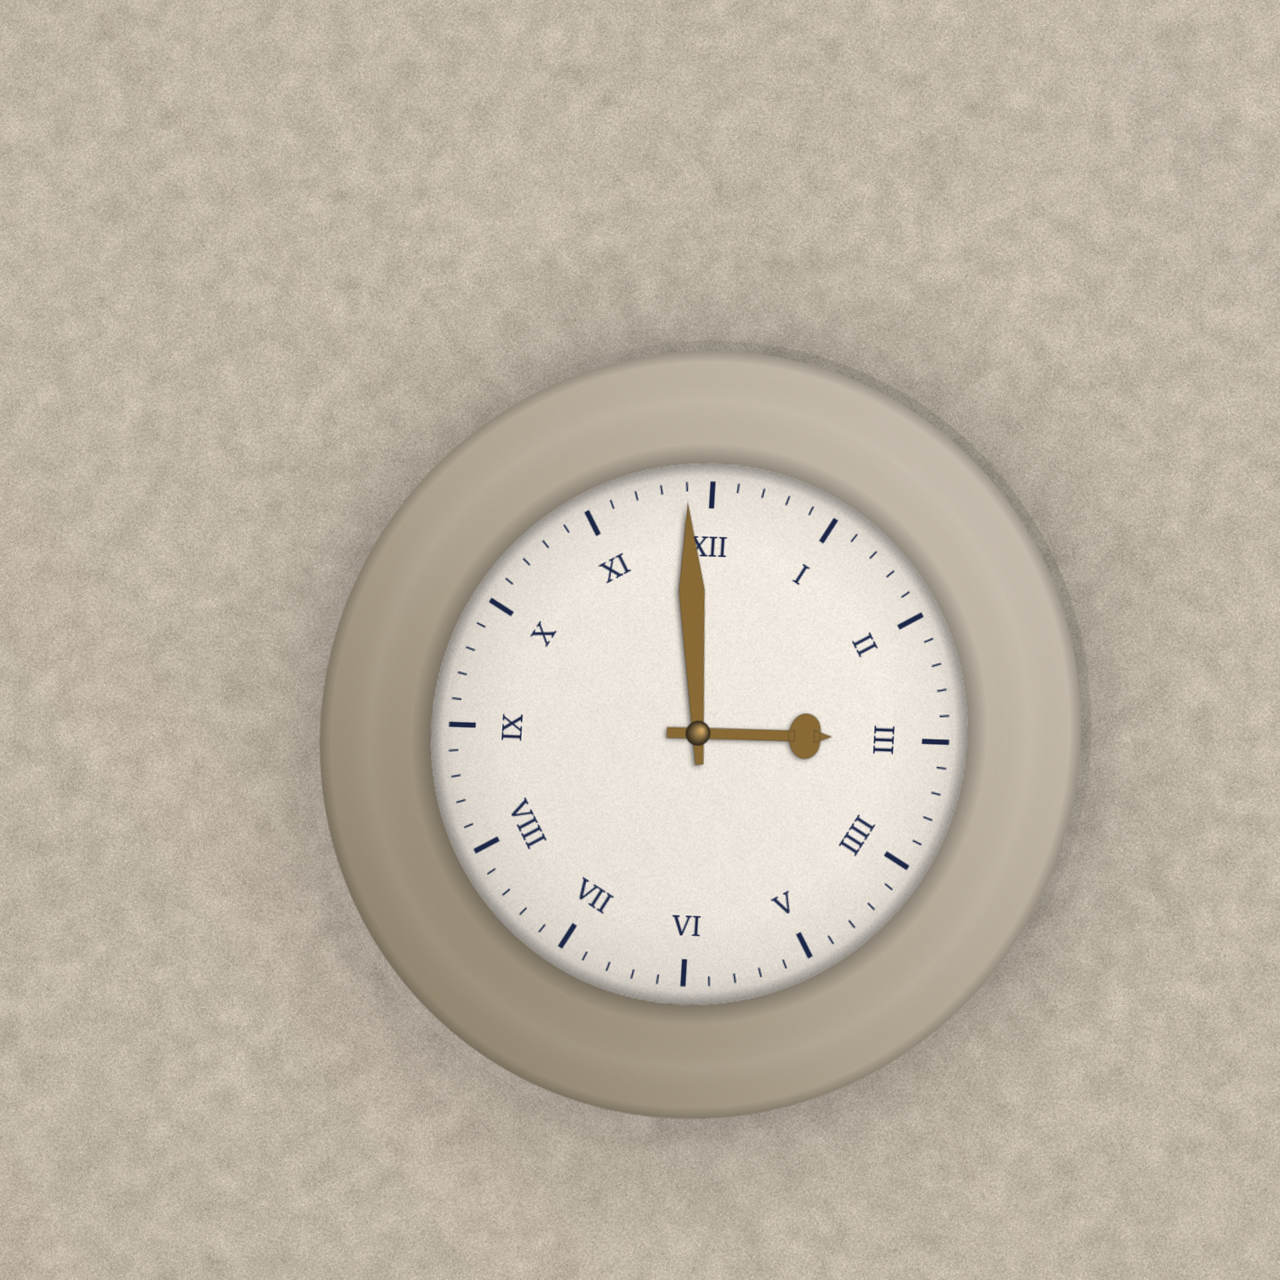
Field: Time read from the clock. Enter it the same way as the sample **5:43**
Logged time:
**2:59**
